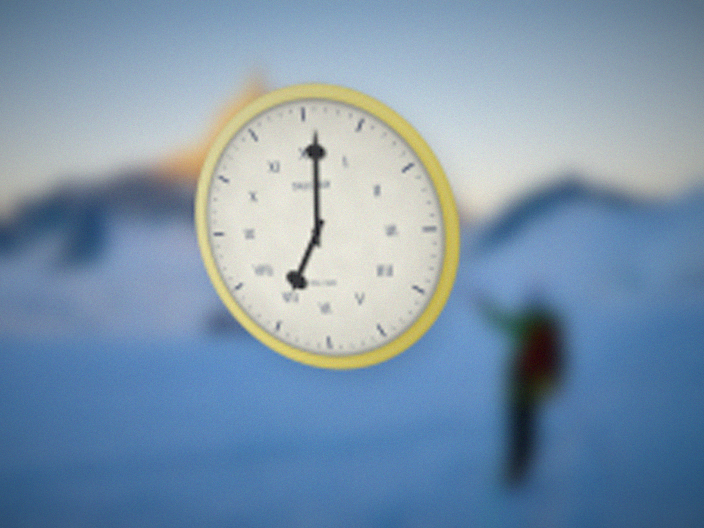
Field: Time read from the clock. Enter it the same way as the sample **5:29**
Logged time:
**7:01**
